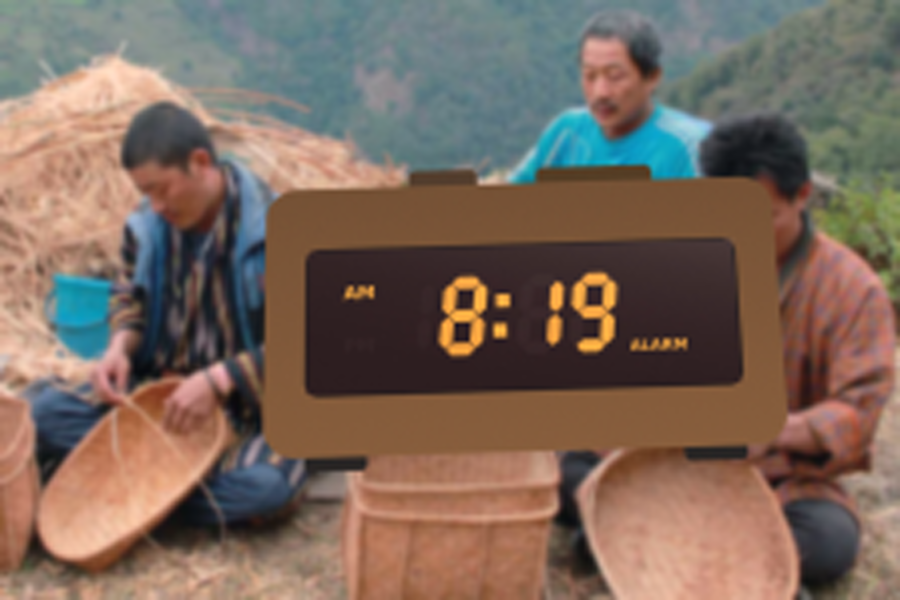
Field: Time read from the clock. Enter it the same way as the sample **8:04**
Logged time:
**8:19**
